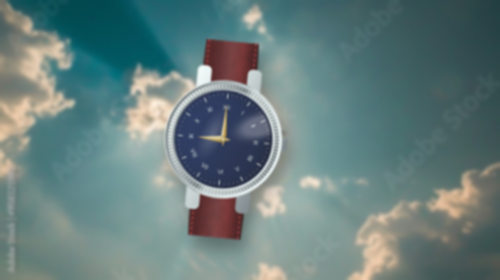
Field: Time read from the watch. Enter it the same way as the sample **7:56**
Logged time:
**9:00**
